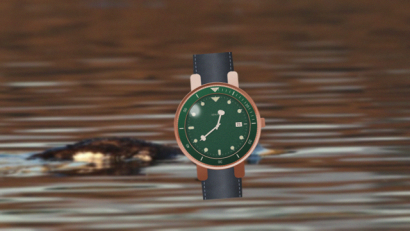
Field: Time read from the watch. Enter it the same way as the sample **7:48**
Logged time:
**12:39**
